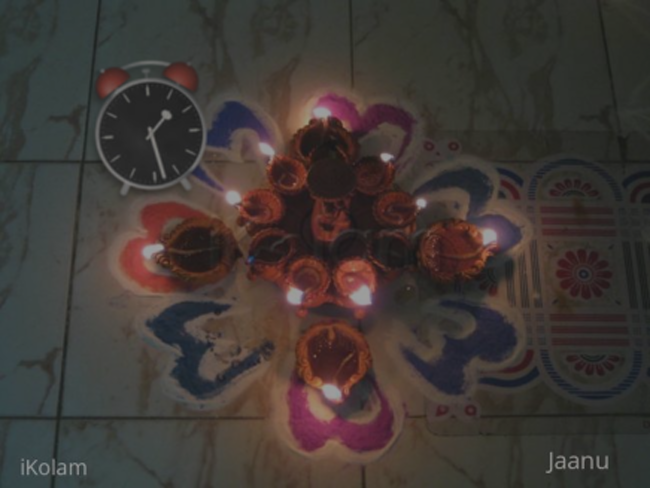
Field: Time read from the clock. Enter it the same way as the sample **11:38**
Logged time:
**1:28**
